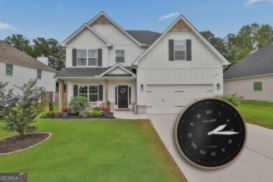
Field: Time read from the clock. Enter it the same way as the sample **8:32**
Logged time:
**2:16**
